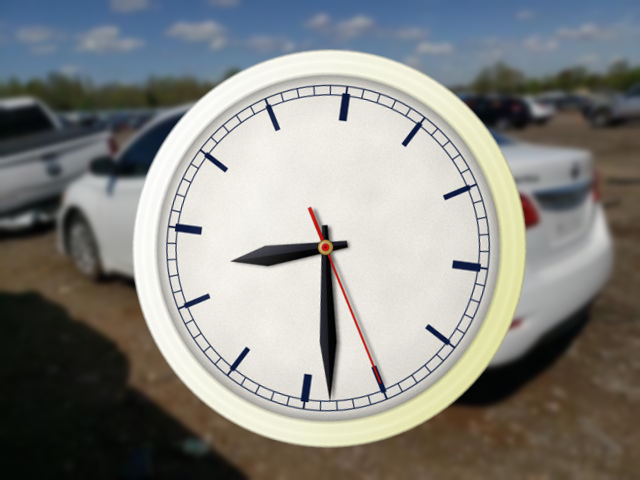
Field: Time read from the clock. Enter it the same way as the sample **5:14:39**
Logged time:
**8:28:25**
